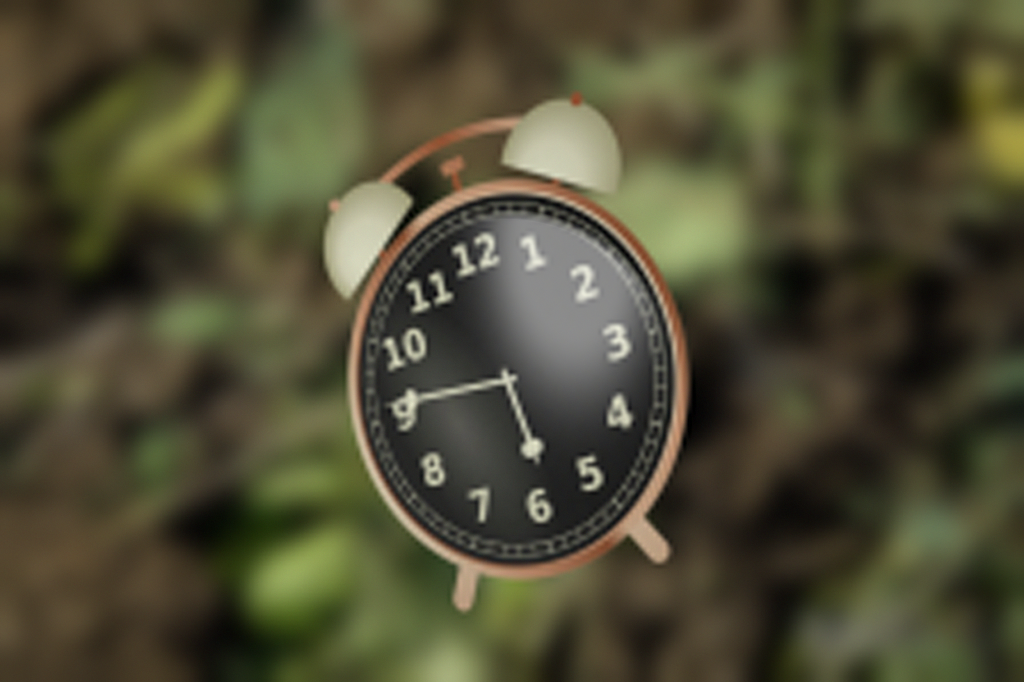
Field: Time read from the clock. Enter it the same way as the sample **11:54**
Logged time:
**5:46**
